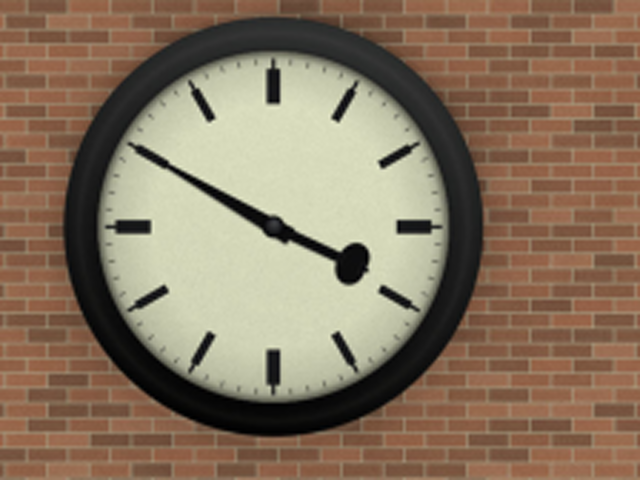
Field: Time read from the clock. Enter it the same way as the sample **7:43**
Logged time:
**3:50**
